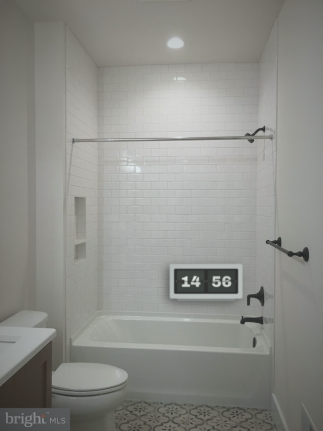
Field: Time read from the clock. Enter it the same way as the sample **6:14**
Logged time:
**14:56**
